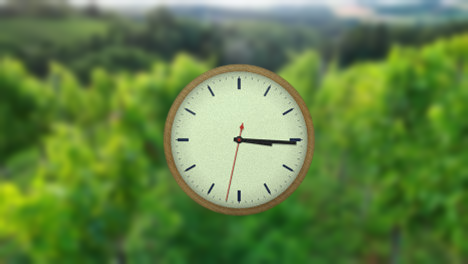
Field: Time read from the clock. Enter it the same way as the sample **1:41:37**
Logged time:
**3:15:32**
